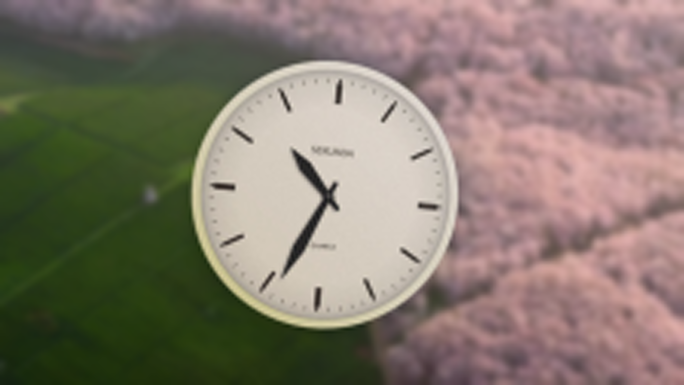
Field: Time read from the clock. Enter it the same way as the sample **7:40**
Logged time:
**10:34**
